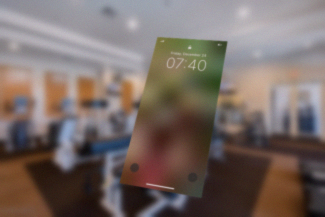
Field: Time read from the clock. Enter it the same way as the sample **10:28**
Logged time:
**7:40**
